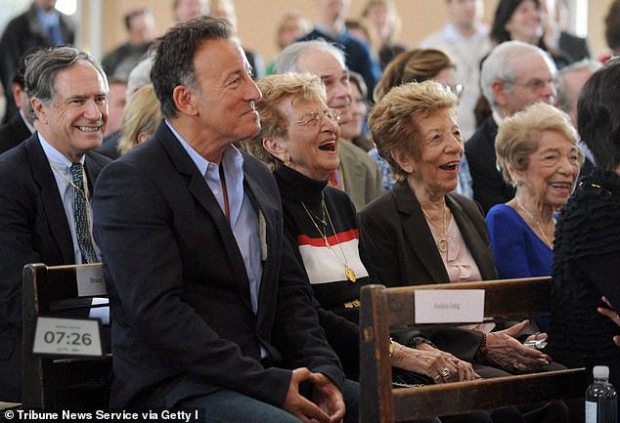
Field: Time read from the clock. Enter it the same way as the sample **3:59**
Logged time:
**7:26**
